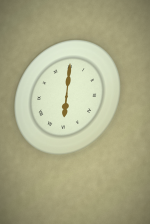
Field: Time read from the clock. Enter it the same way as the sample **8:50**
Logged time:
**6:00**
